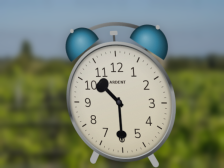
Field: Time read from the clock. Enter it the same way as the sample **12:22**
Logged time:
**10:30**
